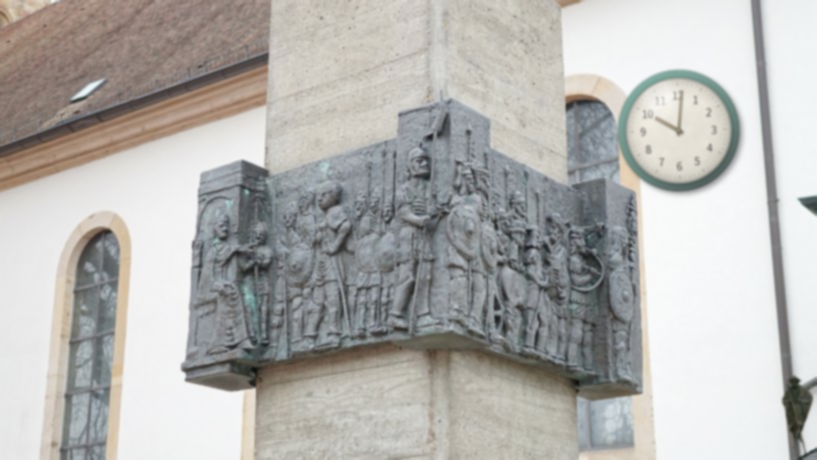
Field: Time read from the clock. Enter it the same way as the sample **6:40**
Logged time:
**10:01**
